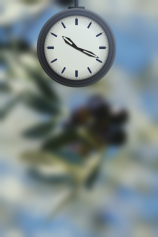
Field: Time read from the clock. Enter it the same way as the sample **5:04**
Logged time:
**10:19**
